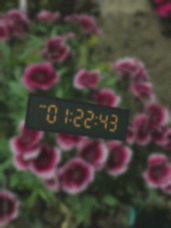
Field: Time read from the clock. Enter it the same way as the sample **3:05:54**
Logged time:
**1:22:43**
